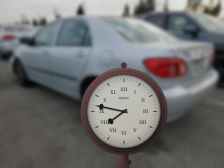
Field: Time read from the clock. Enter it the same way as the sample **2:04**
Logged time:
**7:47**
